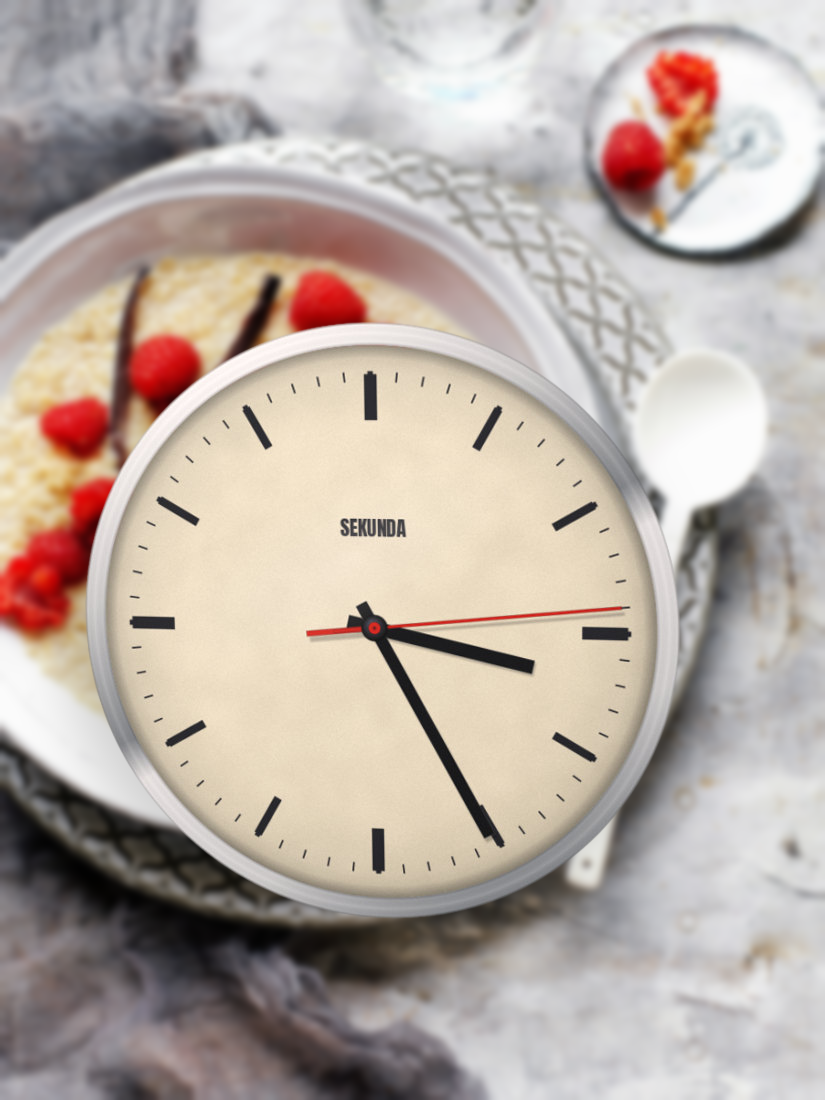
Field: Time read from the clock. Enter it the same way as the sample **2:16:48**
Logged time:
**3:25:14**
